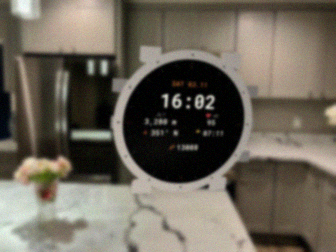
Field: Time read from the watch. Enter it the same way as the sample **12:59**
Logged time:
**16:02**
